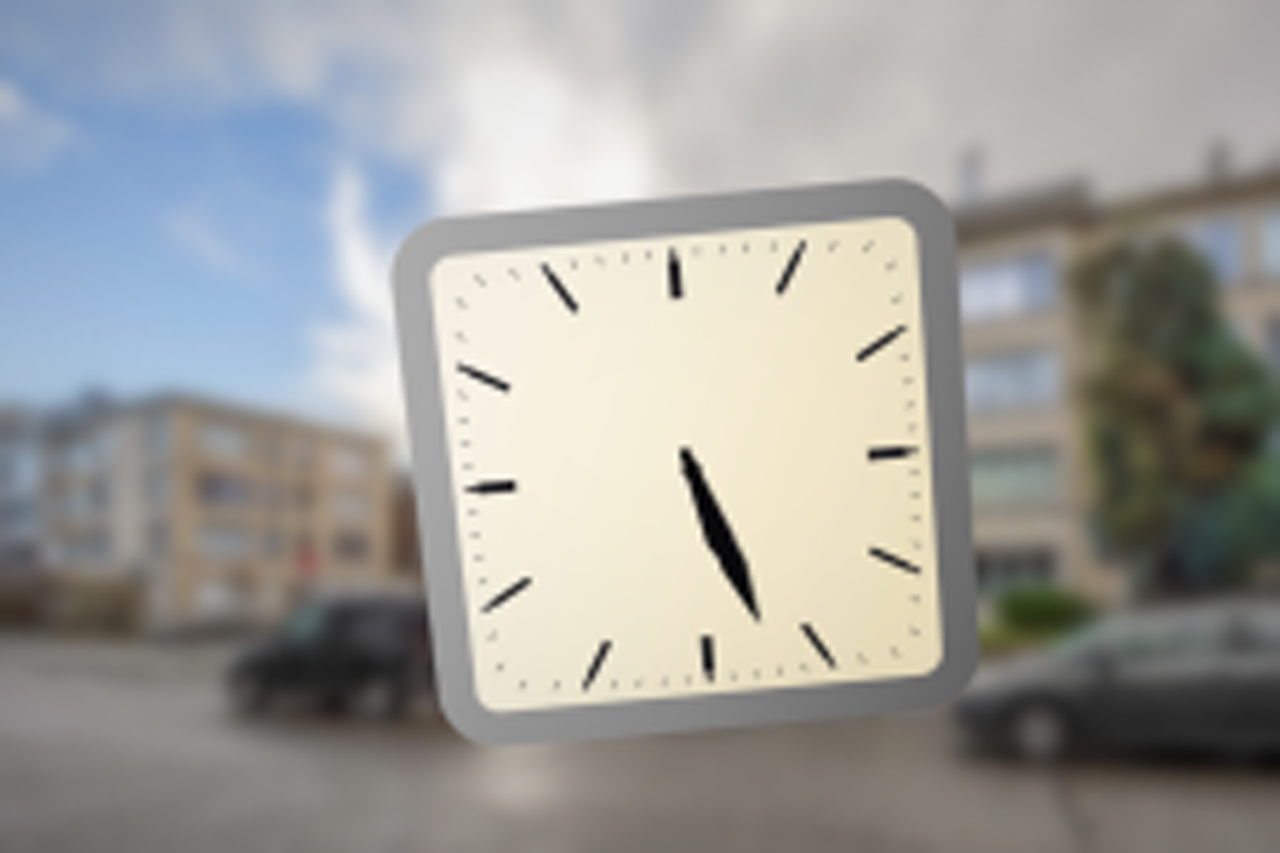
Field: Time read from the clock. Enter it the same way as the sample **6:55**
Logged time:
**5:27**
